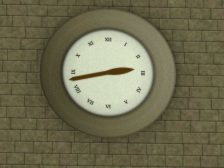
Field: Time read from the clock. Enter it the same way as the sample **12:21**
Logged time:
**2:43**
